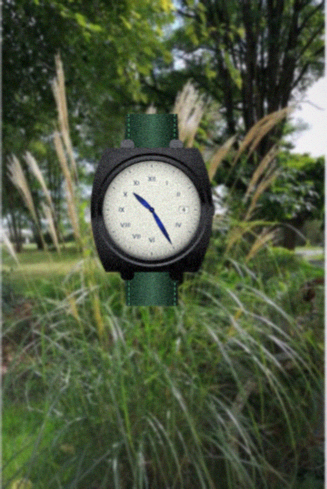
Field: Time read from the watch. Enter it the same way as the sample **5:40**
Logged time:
**10:25**
